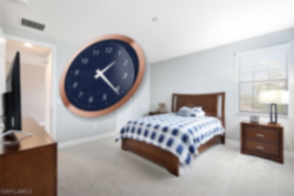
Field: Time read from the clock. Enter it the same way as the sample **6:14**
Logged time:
**1:21**
